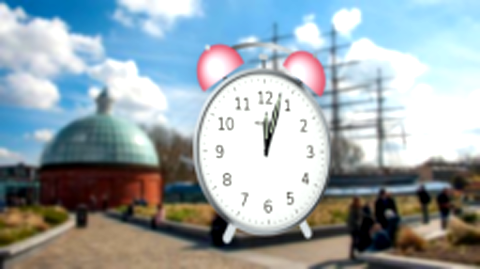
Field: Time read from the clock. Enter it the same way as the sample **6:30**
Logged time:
**12:03**
